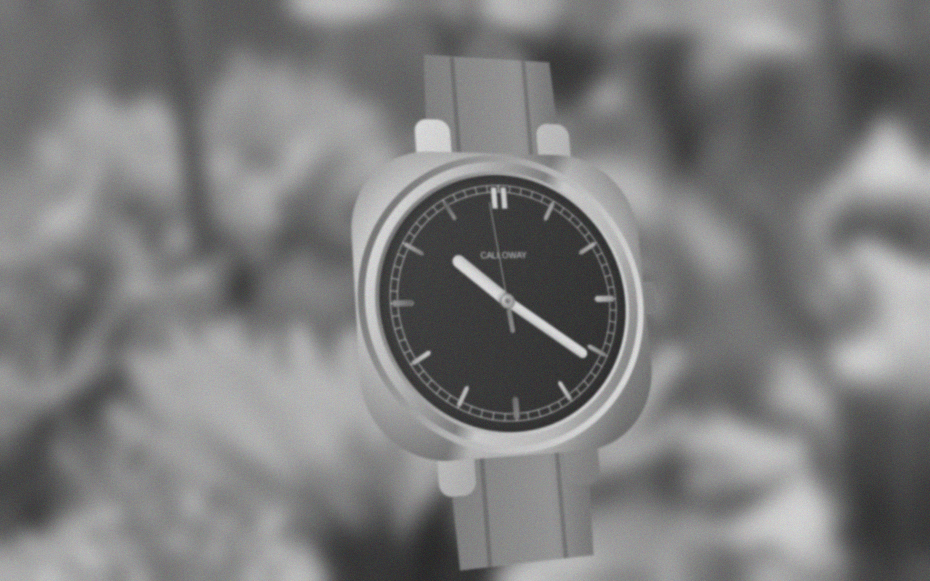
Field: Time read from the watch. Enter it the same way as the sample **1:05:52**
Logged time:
**10:20:59**
